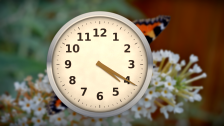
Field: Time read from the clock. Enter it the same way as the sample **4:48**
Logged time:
**4:20**
